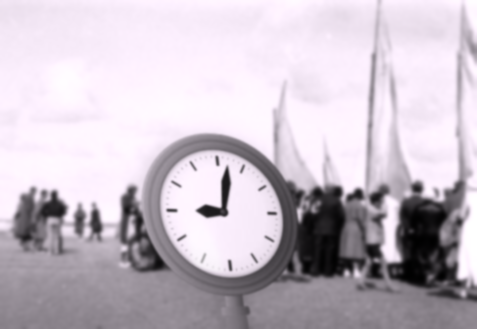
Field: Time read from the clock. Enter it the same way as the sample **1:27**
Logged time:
**9:02**
